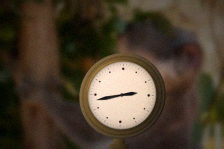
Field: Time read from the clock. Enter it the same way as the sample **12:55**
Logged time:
**2:43**
